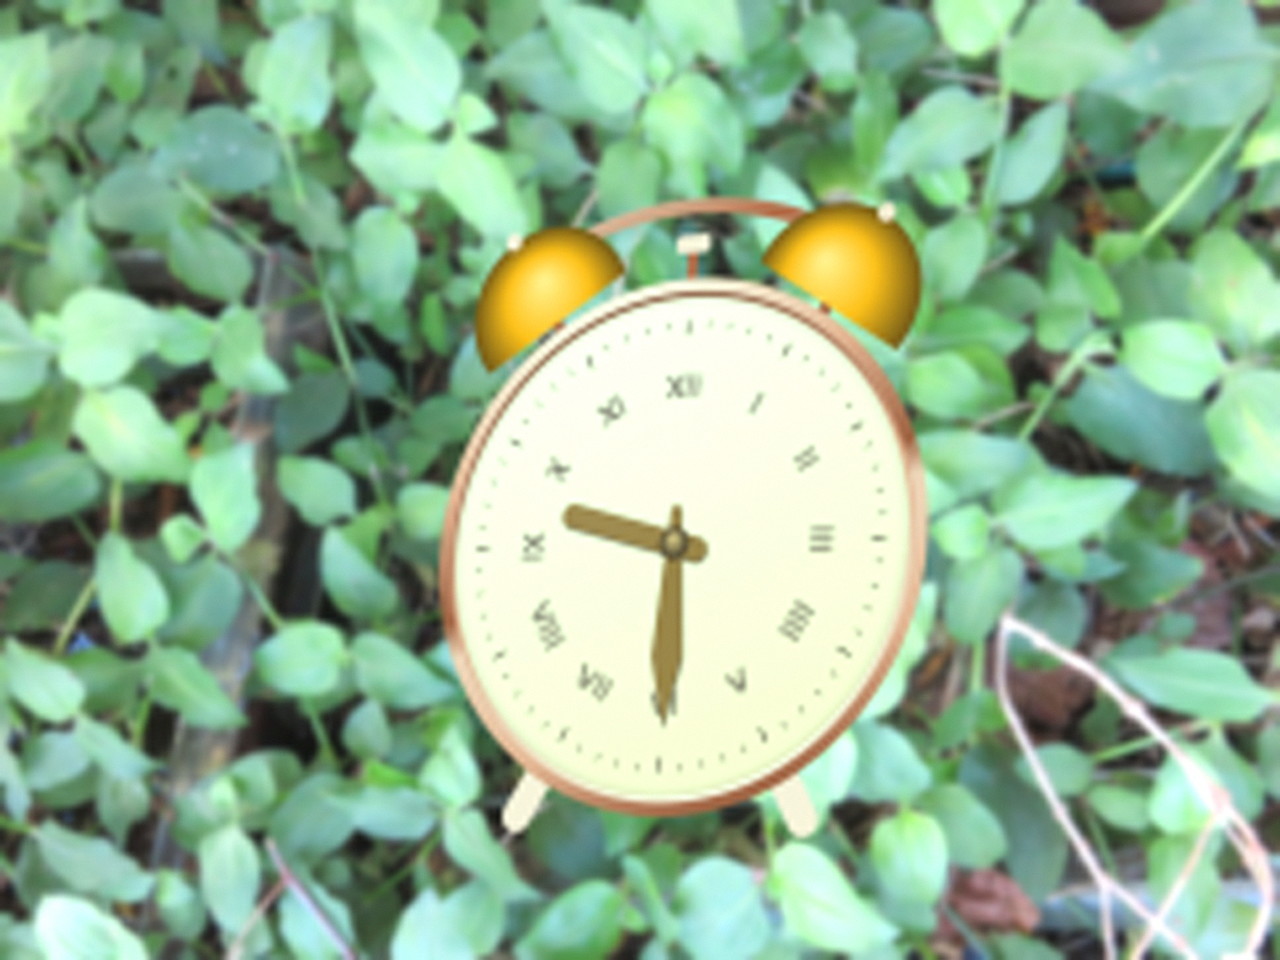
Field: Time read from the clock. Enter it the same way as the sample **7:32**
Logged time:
**9:30**
